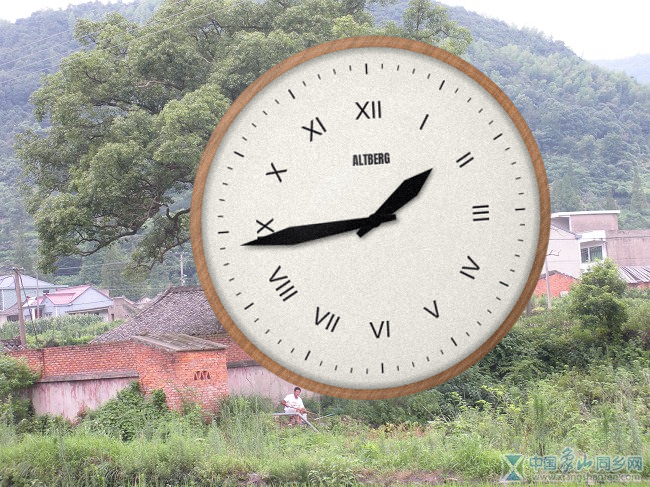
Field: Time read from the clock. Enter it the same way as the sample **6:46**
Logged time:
**1:44**
